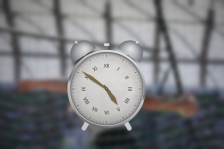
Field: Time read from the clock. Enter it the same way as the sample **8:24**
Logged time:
**4:51**
